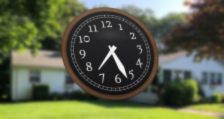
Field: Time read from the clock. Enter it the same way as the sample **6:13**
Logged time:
**7:27**
